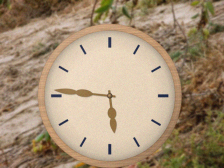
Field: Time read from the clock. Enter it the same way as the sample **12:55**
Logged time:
**5:46**
